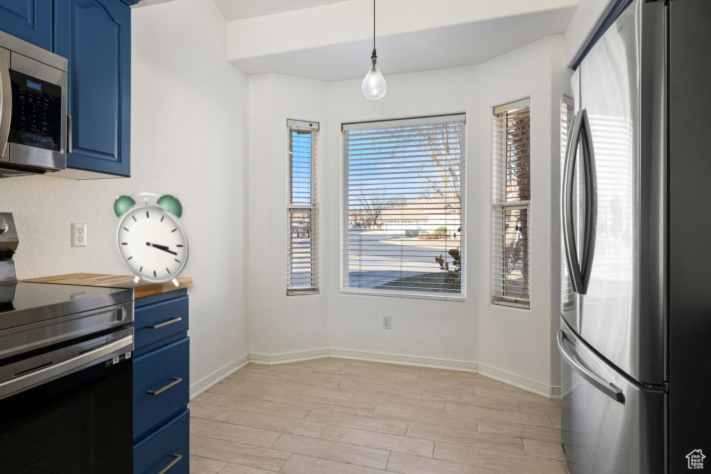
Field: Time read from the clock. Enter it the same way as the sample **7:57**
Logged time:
**3:18**
